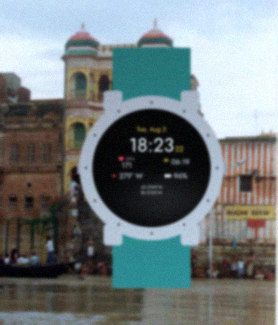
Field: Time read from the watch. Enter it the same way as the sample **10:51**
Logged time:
**18:23**
